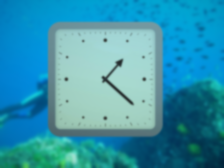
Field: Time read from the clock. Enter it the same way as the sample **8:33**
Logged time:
**1:22**
